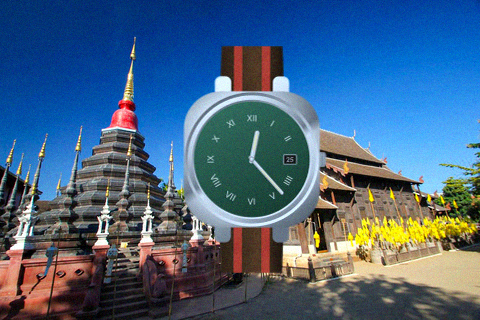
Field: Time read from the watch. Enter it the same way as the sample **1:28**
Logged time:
**12:23**
